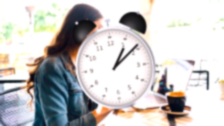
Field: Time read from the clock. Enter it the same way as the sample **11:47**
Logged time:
**1:09**
